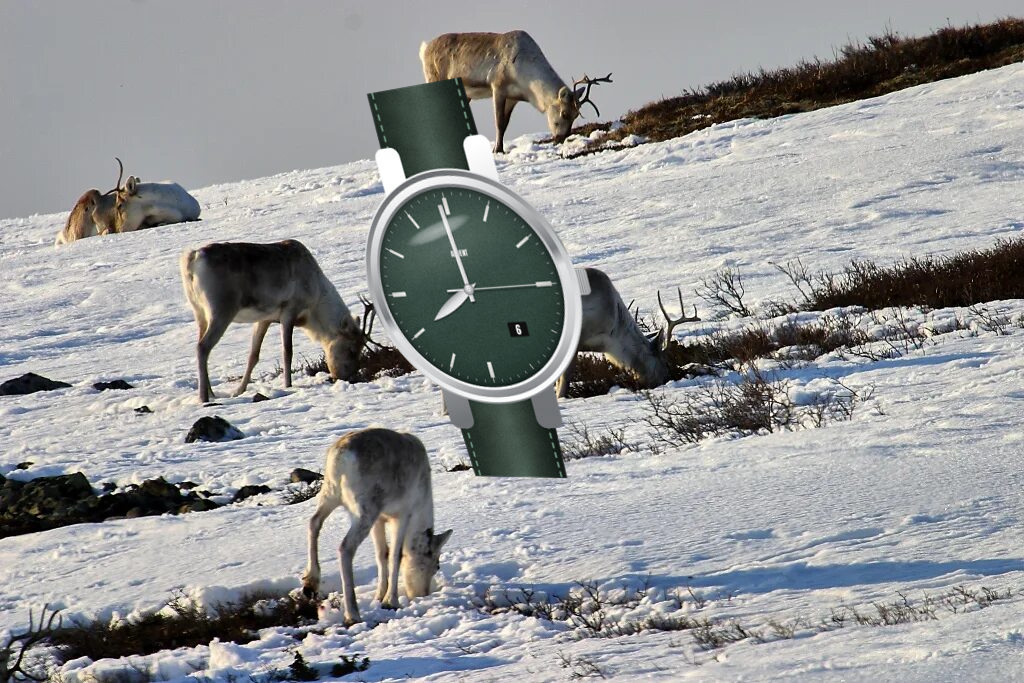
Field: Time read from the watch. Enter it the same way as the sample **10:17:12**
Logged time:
**7:59:15**
